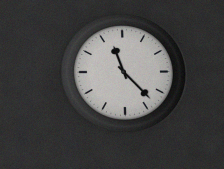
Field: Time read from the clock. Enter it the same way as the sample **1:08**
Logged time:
**11:23**
